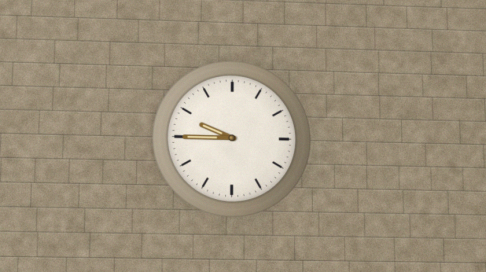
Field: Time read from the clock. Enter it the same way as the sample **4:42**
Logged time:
**9:45**
